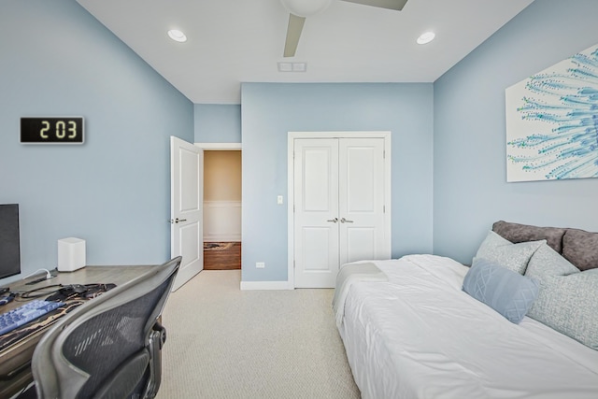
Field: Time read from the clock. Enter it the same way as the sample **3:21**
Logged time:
**2:03**
